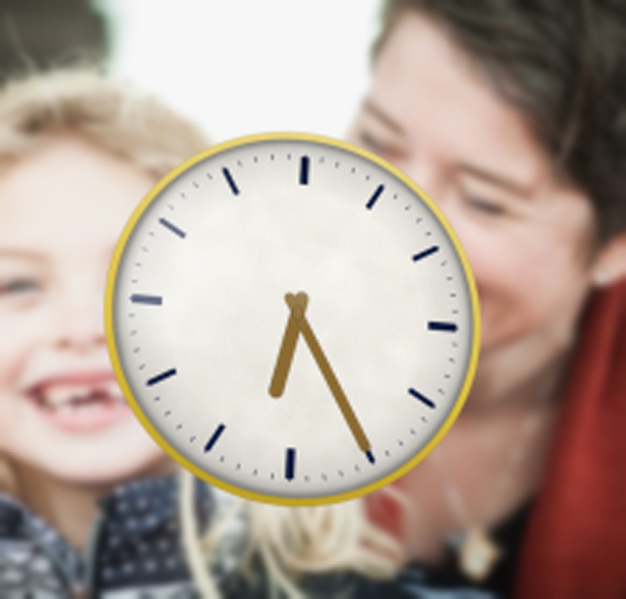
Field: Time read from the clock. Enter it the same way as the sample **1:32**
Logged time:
**6:25**
